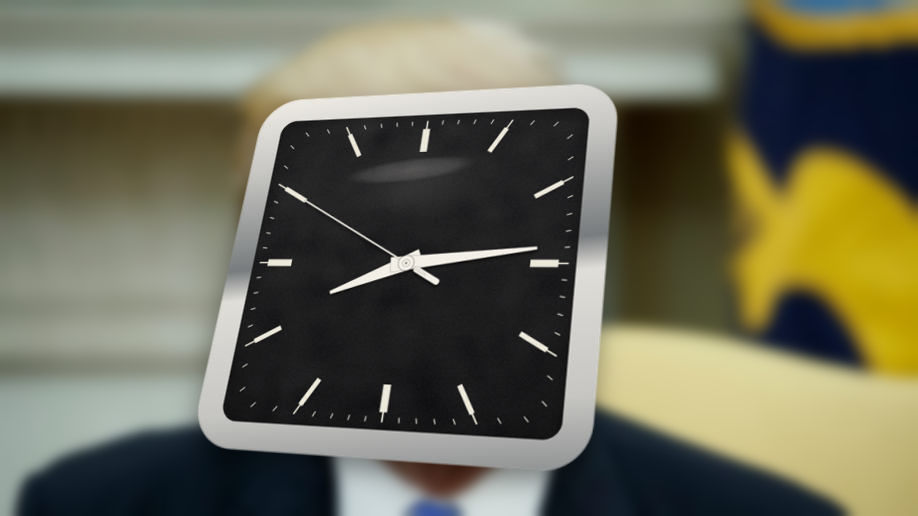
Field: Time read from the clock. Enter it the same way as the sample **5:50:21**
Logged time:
**8:13:50**
